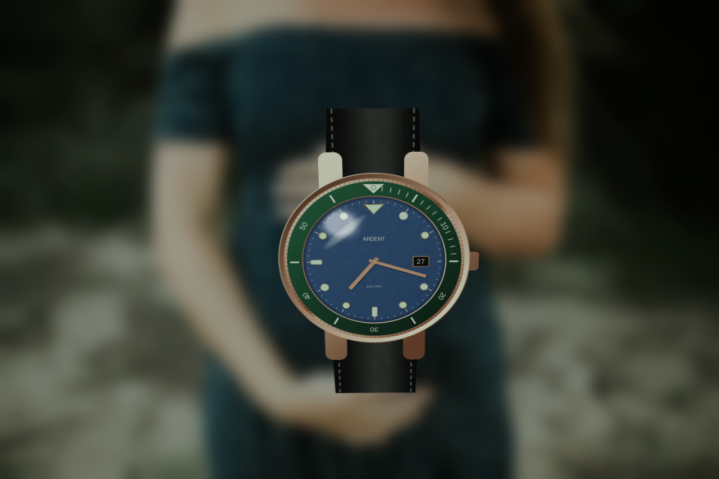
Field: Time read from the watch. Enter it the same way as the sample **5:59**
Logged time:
**7:18**
